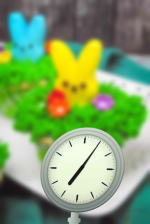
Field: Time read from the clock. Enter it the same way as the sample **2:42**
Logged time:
**7:05**
